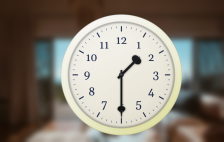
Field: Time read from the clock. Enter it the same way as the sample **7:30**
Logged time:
**1:30**
